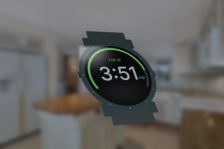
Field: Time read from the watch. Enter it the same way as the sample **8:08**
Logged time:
**3:51**
